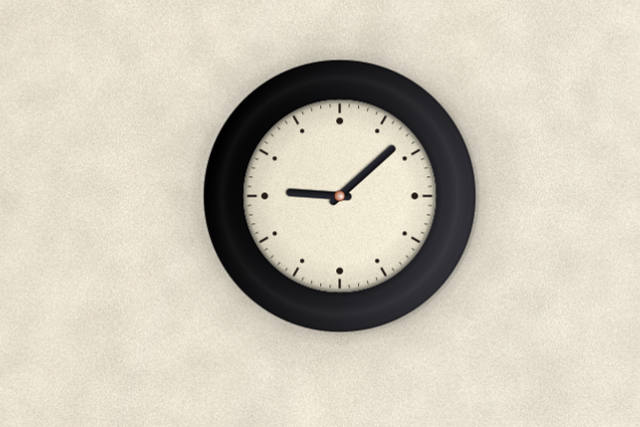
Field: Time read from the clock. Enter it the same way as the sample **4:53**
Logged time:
**9:08**
